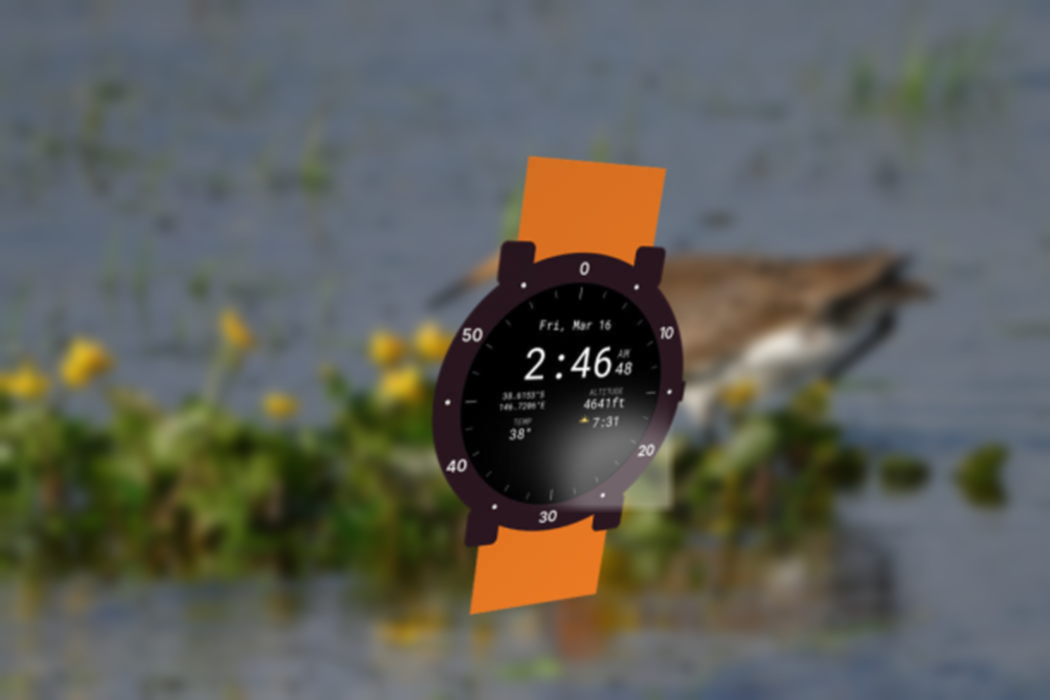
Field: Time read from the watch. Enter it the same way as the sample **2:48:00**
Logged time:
**2:46:48**
